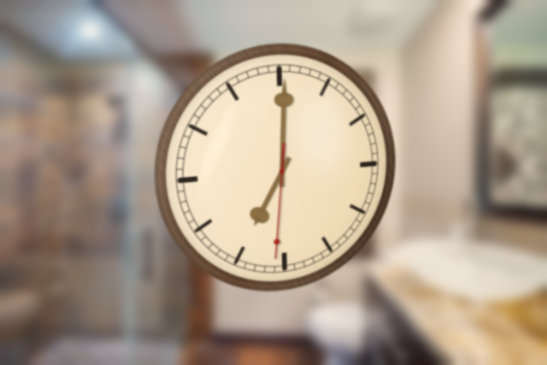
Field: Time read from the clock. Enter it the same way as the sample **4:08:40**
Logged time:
**7:00:31**
